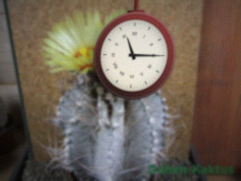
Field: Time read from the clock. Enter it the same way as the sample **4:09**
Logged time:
**11:15**
